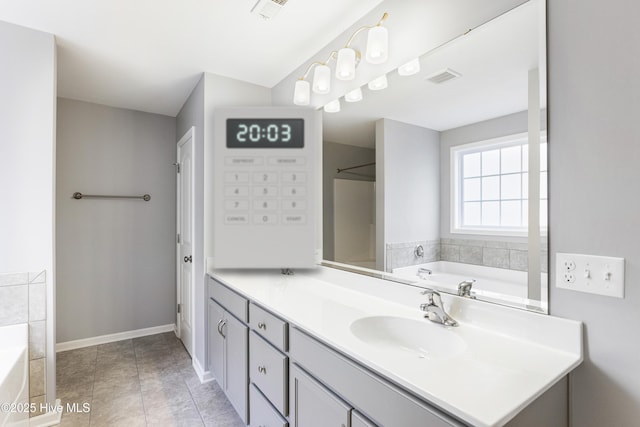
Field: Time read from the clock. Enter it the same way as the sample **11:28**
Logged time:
**20:03**
